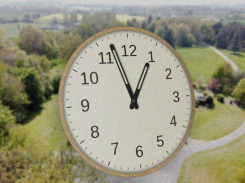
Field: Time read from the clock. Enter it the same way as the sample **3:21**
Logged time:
**12:57**
